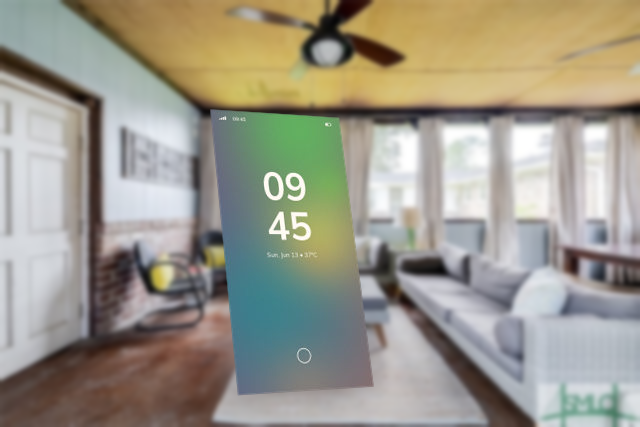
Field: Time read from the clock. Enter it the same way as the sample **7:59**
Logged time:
**9:45**
